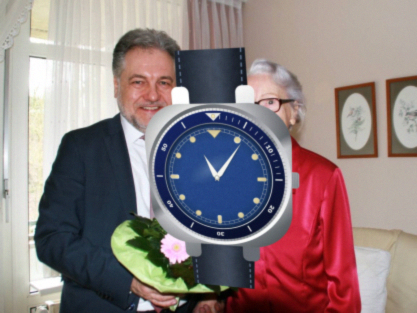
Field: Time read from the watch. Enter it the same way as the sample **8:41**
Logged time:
**11:06**
